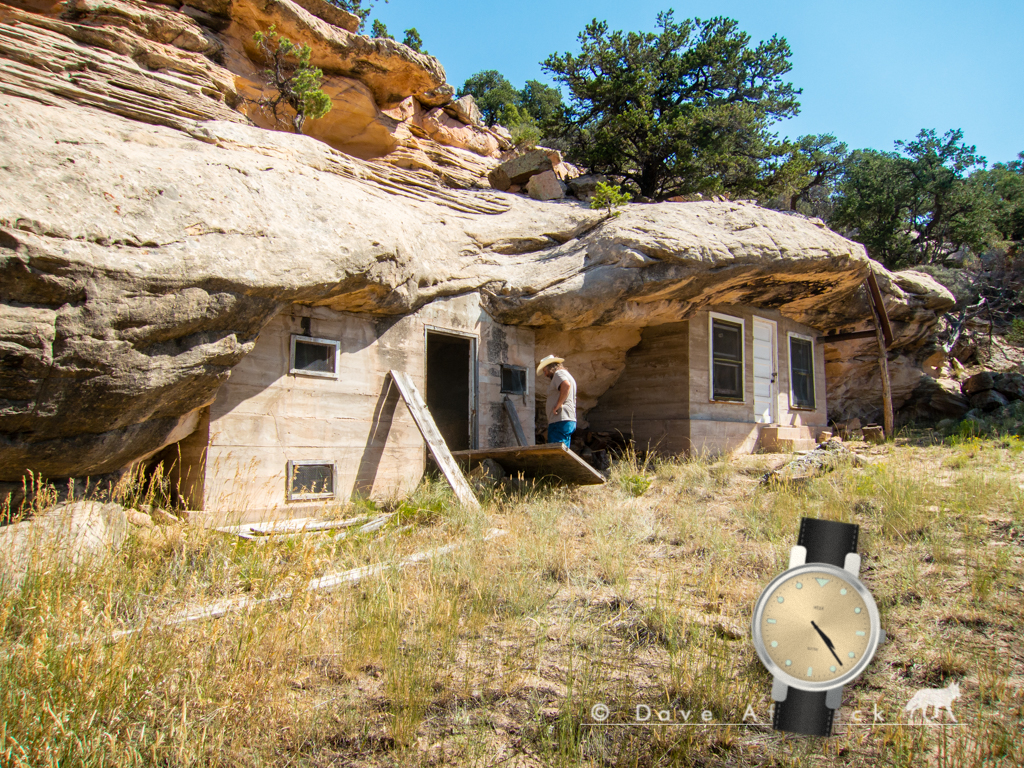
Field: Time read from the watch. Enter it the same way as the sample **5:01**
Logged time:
**4:23**
